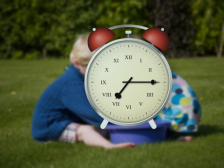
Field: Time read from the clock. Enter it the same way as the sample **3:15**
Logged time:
**7:15**
